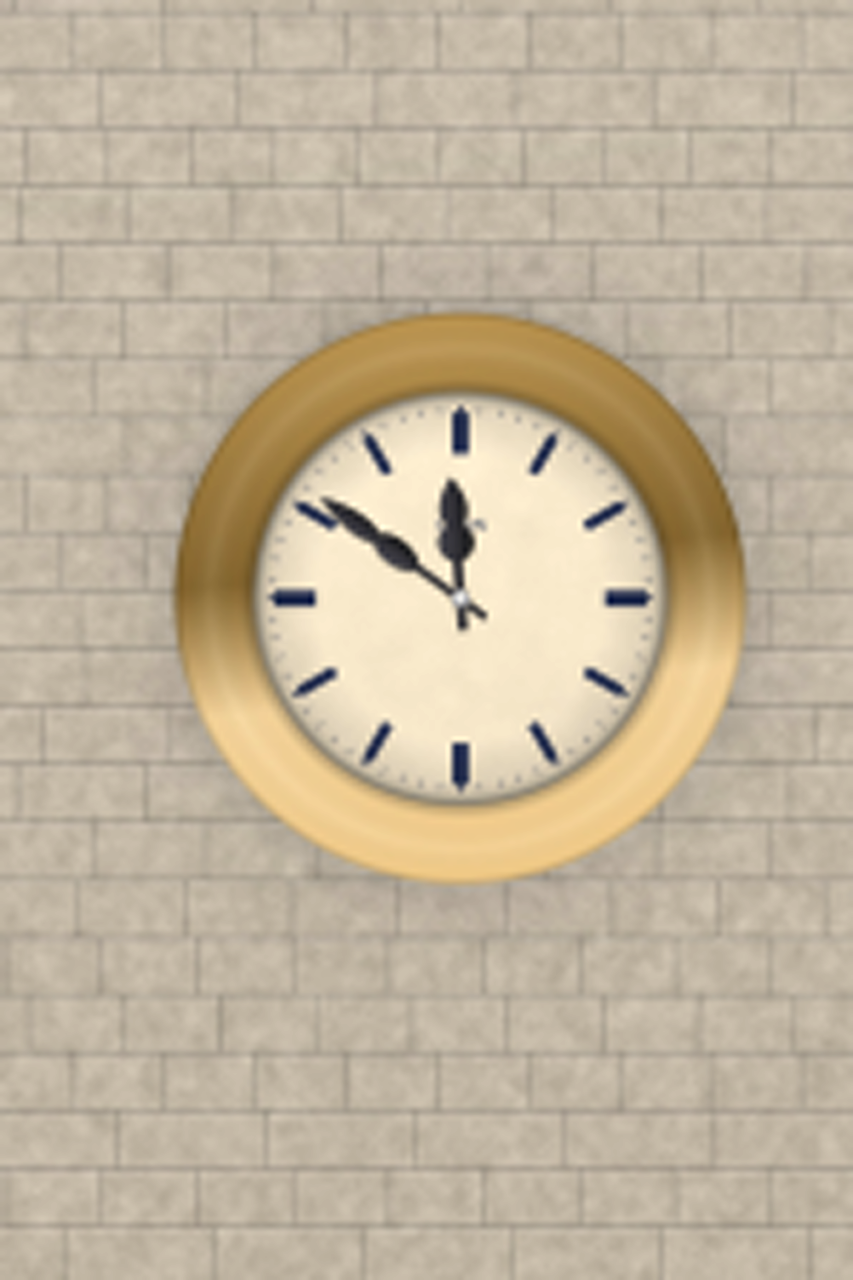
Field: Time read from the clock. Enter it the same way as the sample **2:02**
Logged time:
**11:51**
